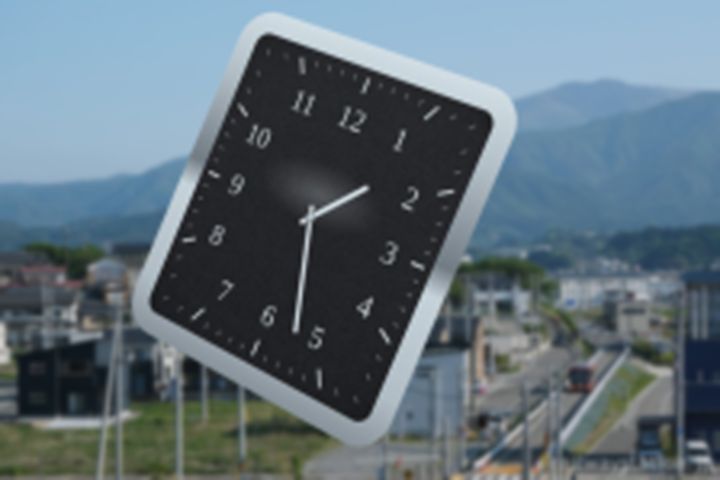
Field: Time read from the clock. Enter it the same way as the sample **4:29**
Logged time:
**1:27**
